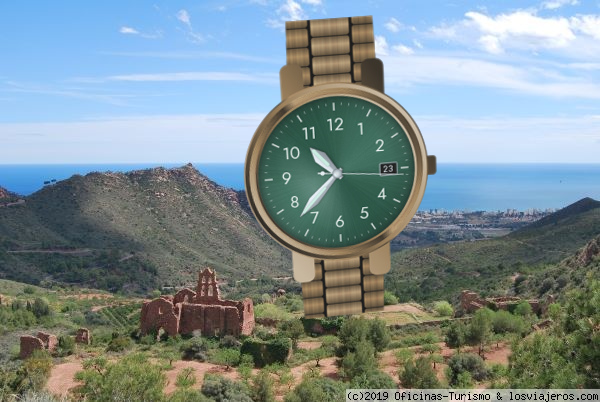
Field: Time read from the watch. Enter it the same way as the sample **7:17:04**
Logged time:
**10:37:16**
